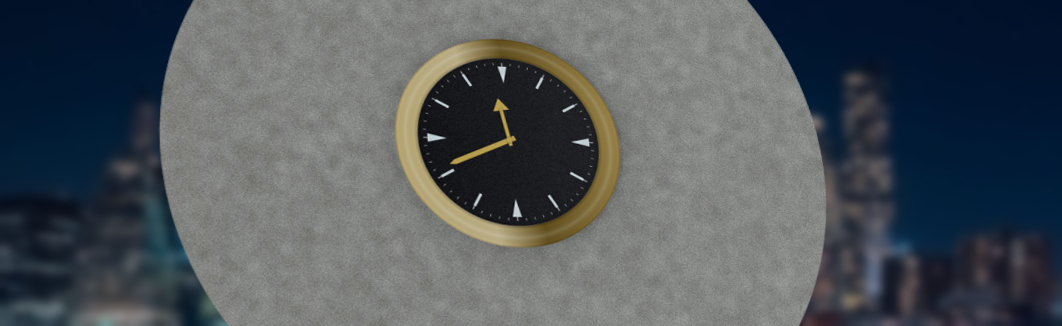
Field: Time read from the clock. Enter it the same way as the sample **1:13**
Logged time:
**11:41**
